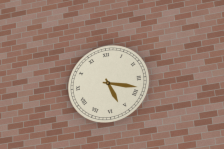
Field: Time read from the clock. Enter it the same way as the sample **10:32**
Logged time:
**5:18**
